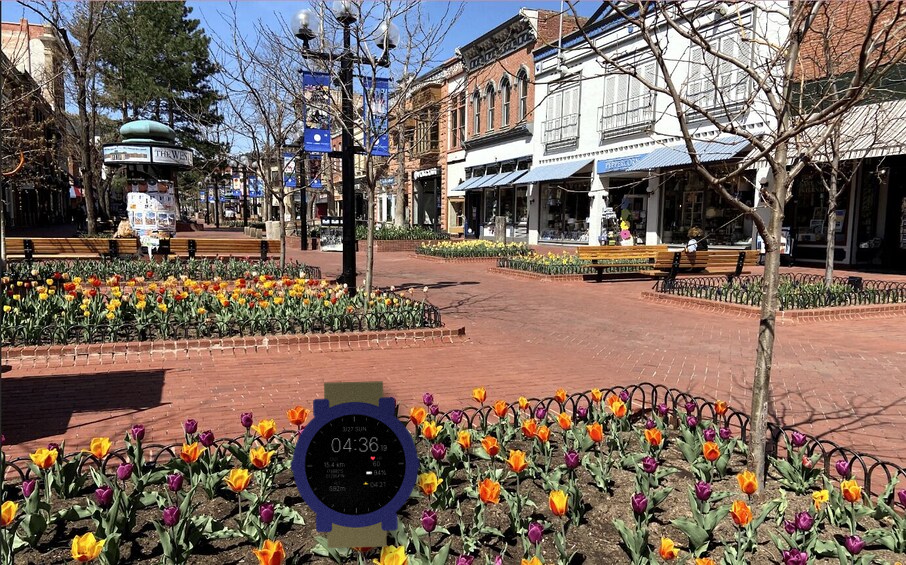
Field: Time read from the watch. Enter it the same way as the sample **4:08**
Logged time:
**4:36**
